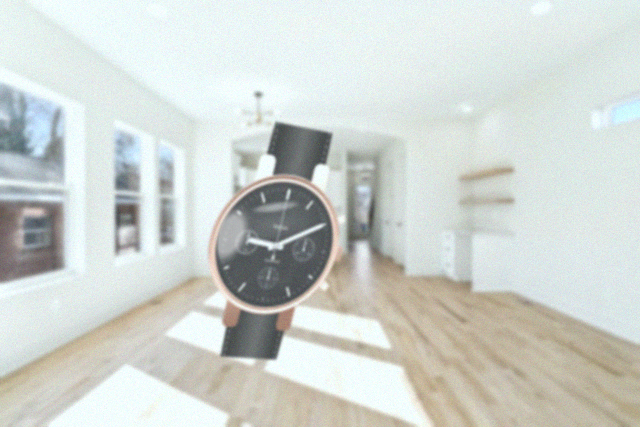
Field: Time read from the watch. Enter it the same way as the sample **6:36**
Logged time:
**9:10**
